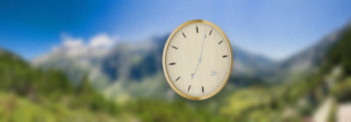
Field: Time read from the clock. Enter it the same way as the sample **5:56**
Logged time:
**7:03**
